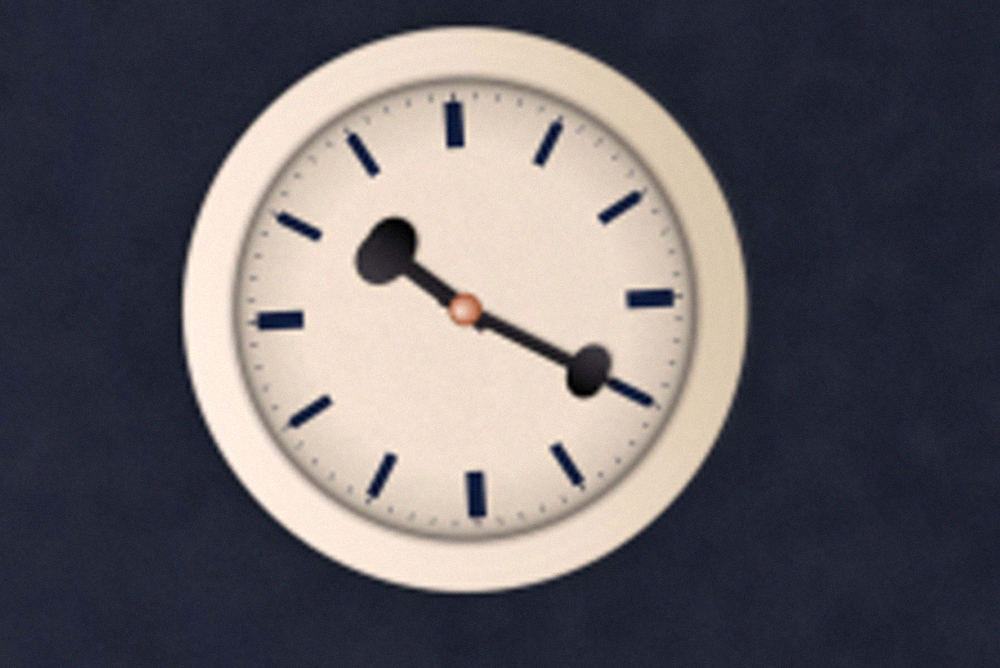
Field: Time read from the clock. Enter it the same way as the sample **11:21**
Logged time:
**10:20**
